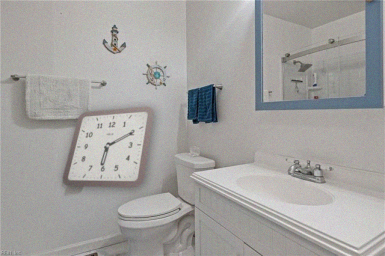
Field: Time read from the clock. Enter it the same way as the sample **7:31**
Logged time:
**6:10**
